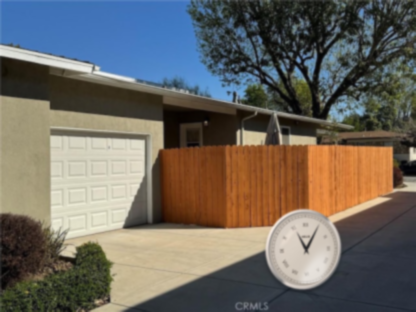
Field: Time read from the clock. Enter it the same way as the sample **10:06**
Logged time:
**11:05**
